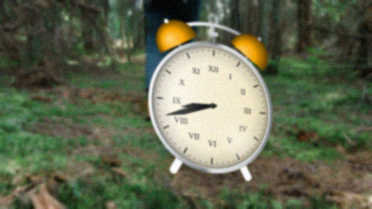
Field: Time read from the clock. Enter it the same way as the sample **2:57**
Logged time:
**8:42**
